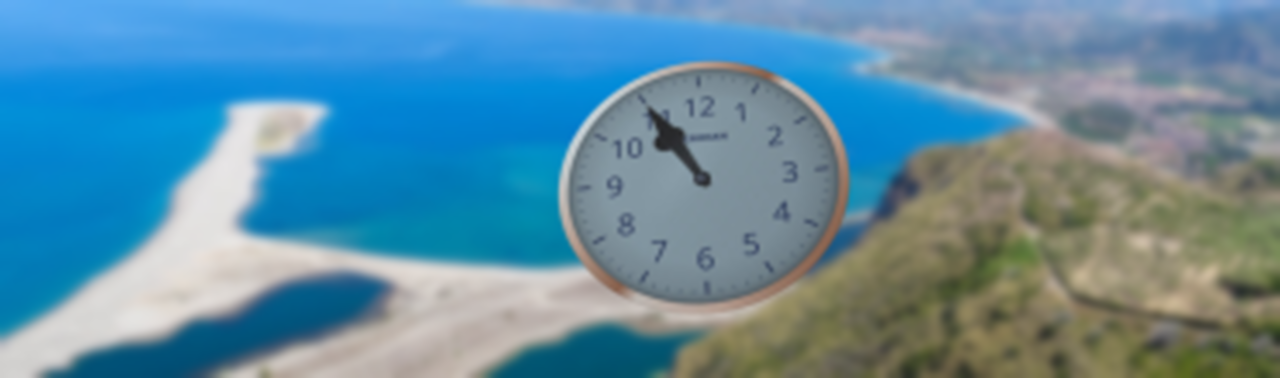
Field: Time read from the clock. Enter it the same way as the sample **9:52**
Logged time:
**10:55**
